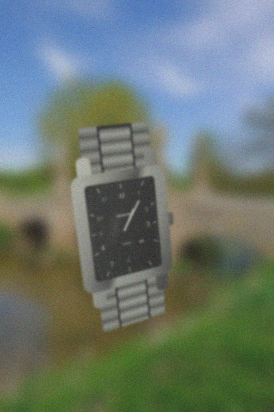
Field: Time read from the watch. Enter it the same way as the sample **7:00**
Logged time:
**1:06**
